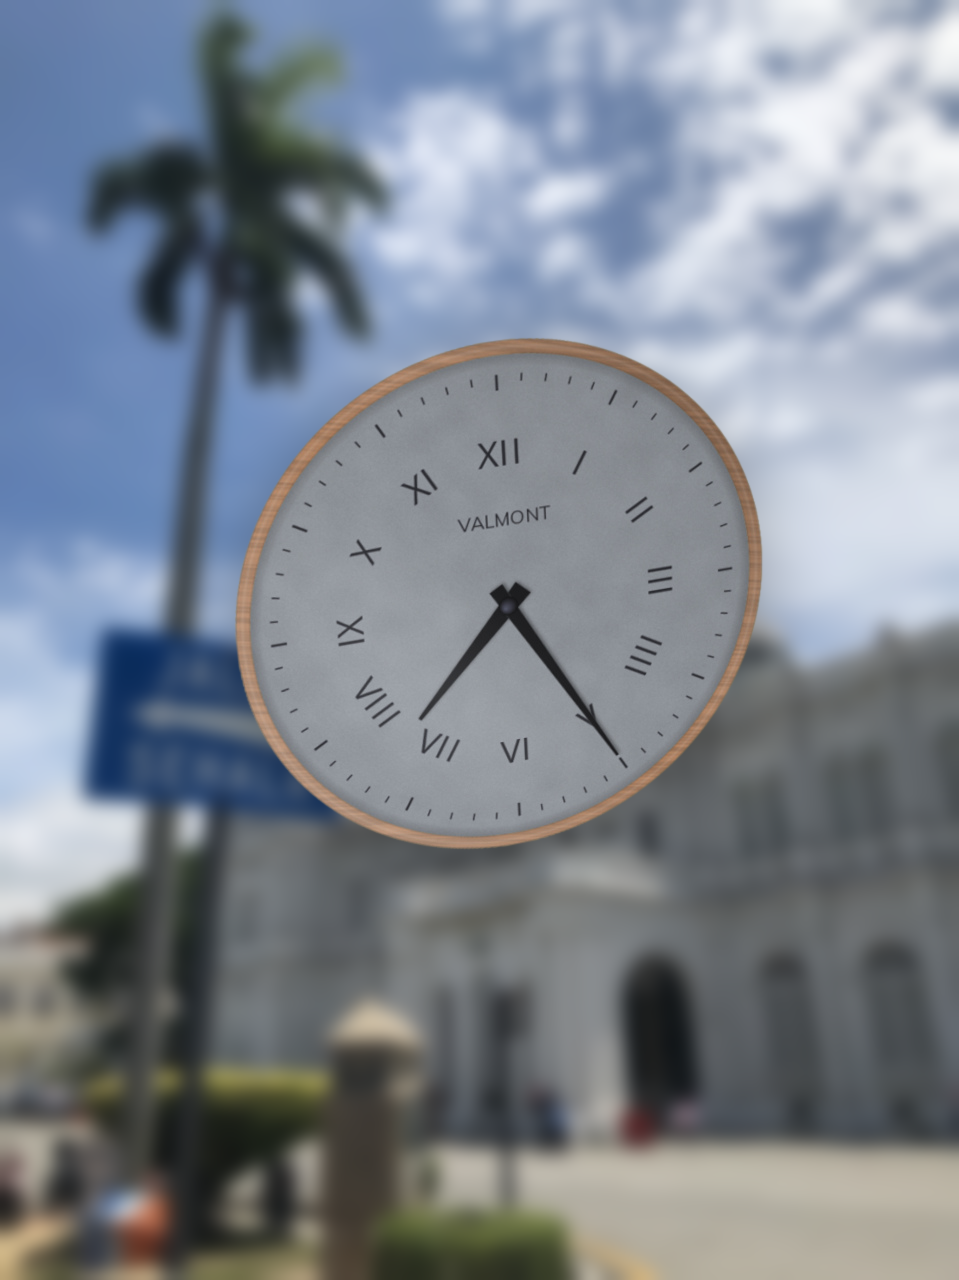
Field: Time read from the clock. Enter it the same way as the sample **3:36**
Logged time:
**7:25**
